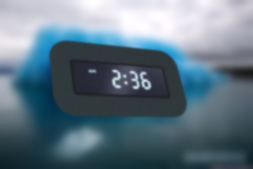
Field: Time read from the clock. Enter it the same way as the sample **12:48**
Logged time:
**2:36**
